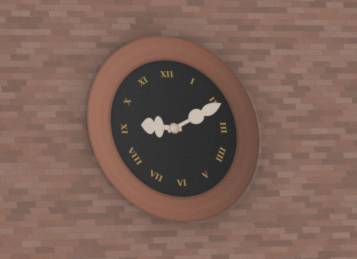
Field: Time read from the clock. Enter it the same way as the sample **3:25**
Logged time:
**9:11**
